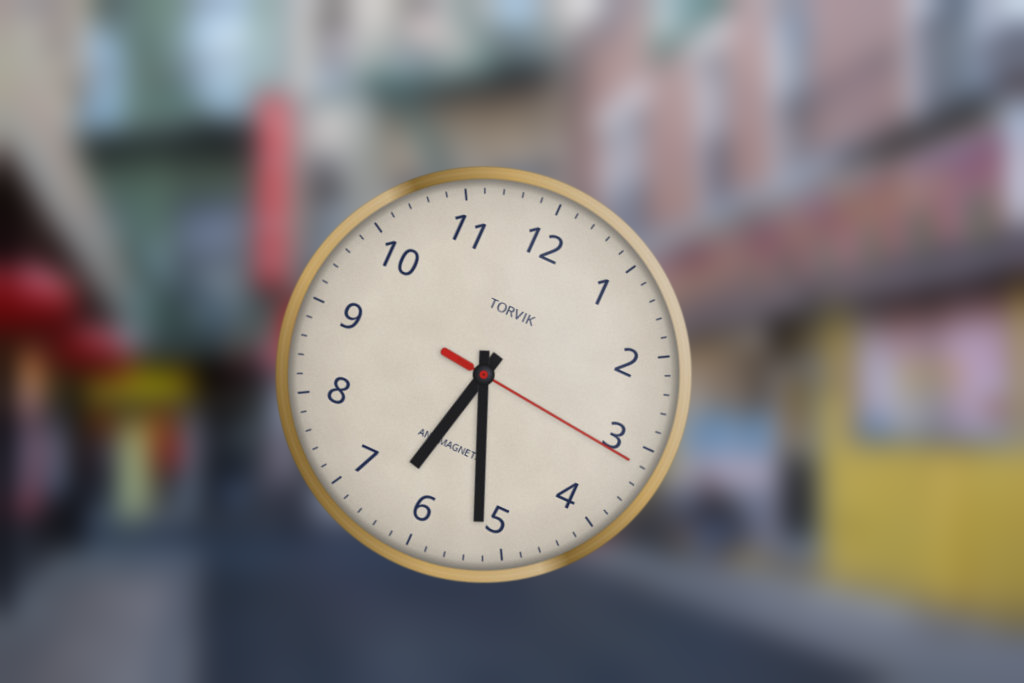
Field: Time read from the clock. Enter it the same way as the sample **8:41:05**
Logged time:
**6:26:16**
